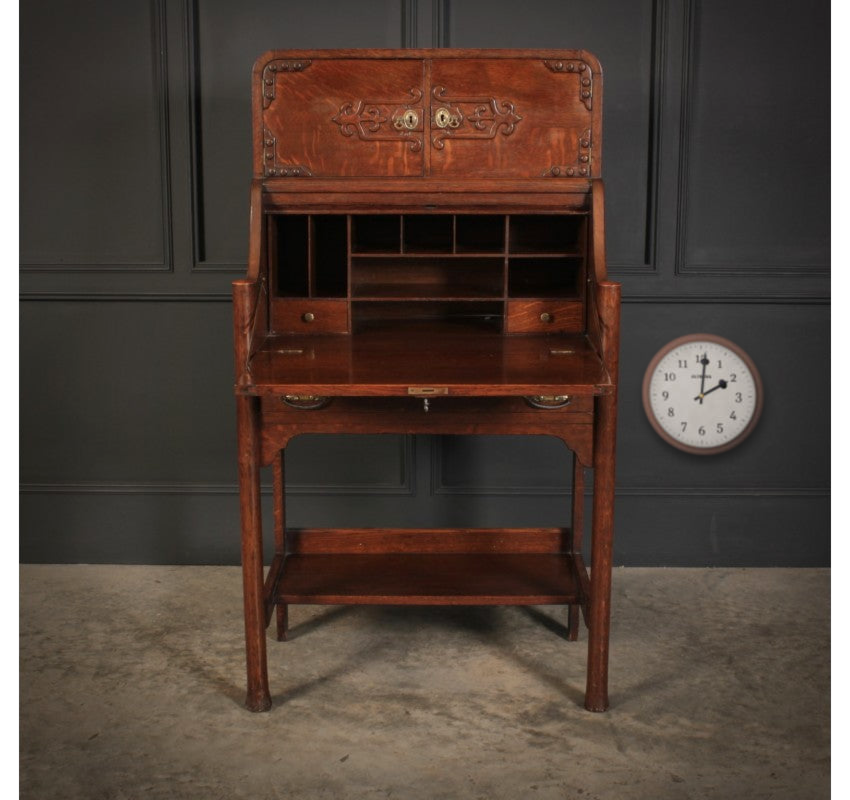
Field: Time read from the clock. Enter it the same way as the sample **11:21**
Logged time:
**2:01**
